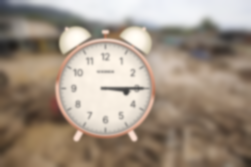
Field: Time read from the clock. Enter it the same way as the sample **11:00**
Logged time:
**3:15**
